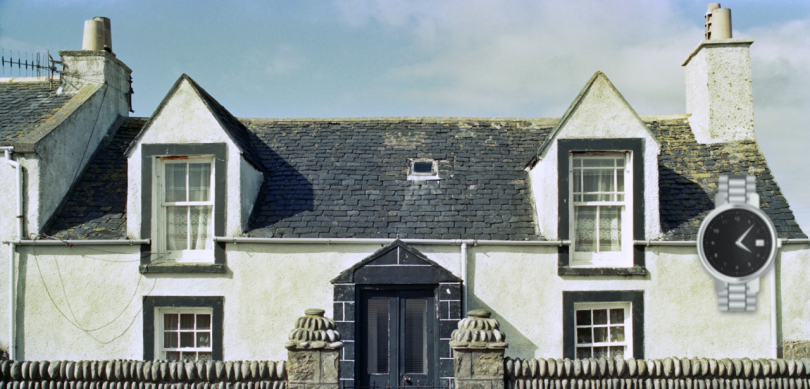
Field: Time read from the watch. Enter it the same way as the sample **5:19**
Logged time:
**4:07**
